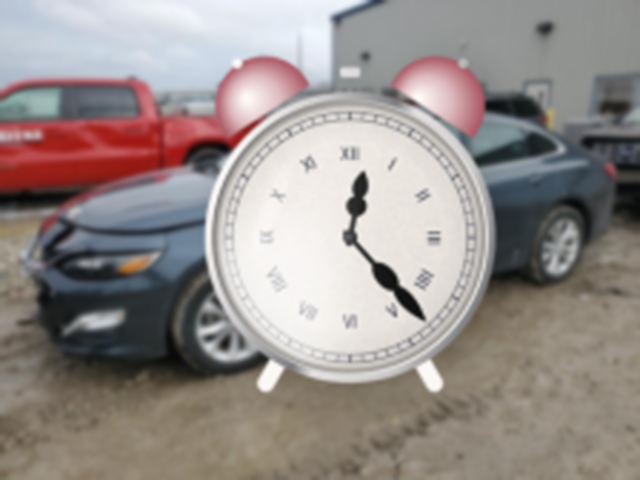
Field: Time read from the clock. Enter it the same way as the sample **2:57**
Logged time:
**12:23**
